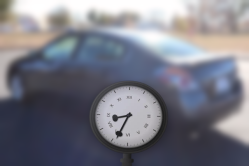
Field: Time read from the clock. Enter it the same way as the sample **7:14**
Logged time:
**8:34**
